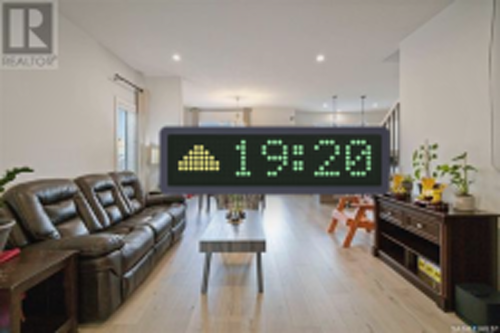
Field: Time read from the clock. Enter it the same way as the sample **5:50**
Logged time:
**19:20**
